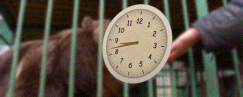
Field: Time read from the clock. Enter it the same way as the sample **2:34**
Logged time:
**8:42**
